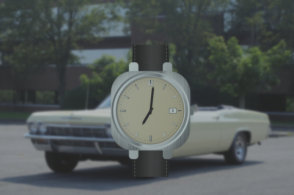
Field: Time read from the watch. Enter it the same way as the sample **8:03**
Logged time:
**7:01**
